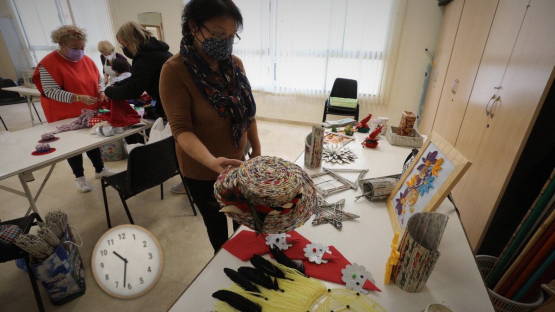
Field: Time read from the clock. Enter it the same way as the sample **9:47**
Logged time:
**10:32**
